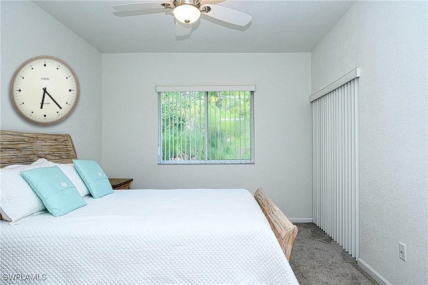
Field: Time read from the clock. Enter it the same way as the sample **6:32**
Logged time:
**6:23**
